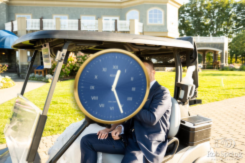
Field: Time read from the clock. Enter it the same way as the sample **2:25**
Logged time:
**12:26**
